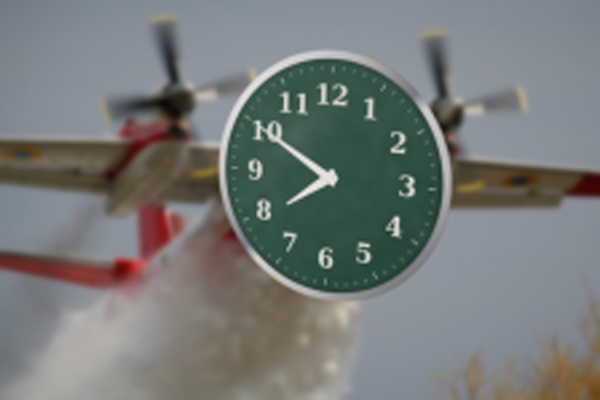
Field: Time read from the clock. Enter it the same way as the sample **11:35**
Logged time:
**7:50**
